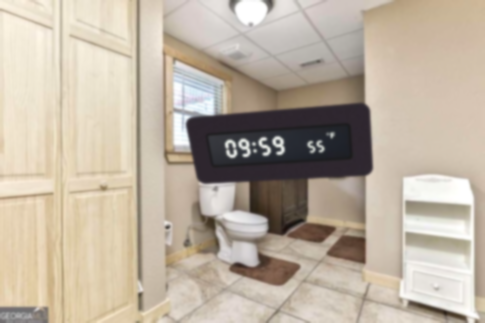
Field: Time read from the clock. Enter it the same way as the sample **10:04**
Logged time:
**9:59**
